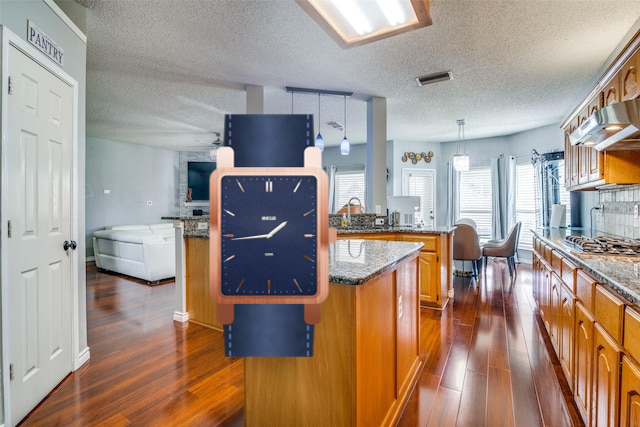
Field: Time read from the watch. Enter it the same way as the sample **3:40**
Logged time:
**1:44**
